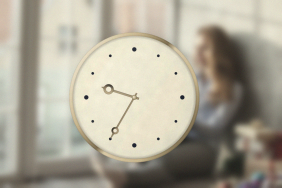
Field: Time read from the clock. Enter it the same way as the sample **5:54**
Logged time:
**9:35**
